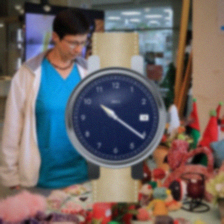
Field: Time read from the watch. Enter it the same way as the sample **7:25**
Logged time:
**10:21**
